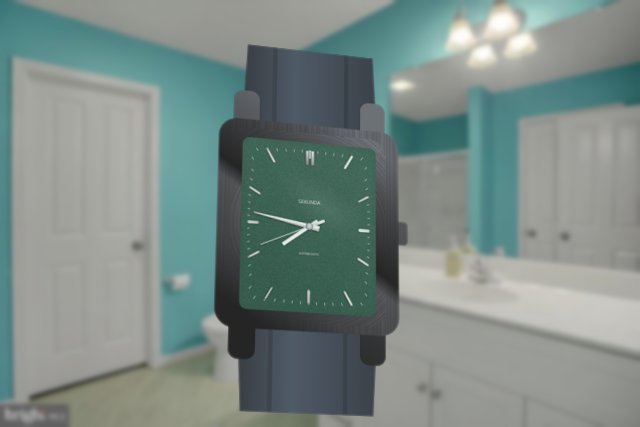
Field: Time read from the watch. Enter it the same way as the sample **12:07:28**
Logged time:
**7:46:41**
